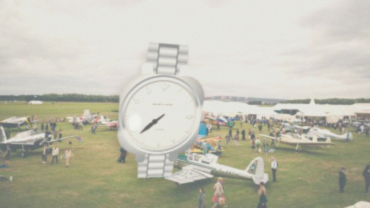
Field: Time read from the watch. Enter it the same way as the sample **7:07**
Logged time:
**7:38**
